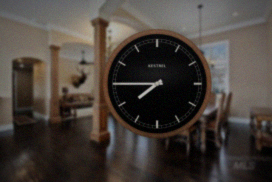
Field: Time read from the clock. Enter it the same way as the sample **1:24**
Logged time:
**7:45**
